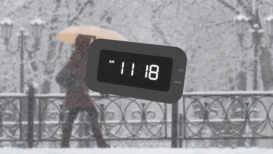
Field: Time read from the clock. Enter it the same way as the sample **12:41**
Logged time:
**11:18**
